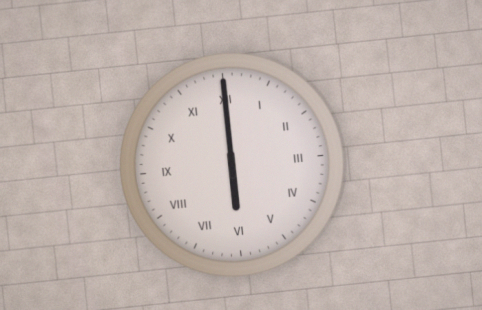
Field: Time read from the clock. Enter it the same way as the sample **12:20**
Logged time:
**6:00**
